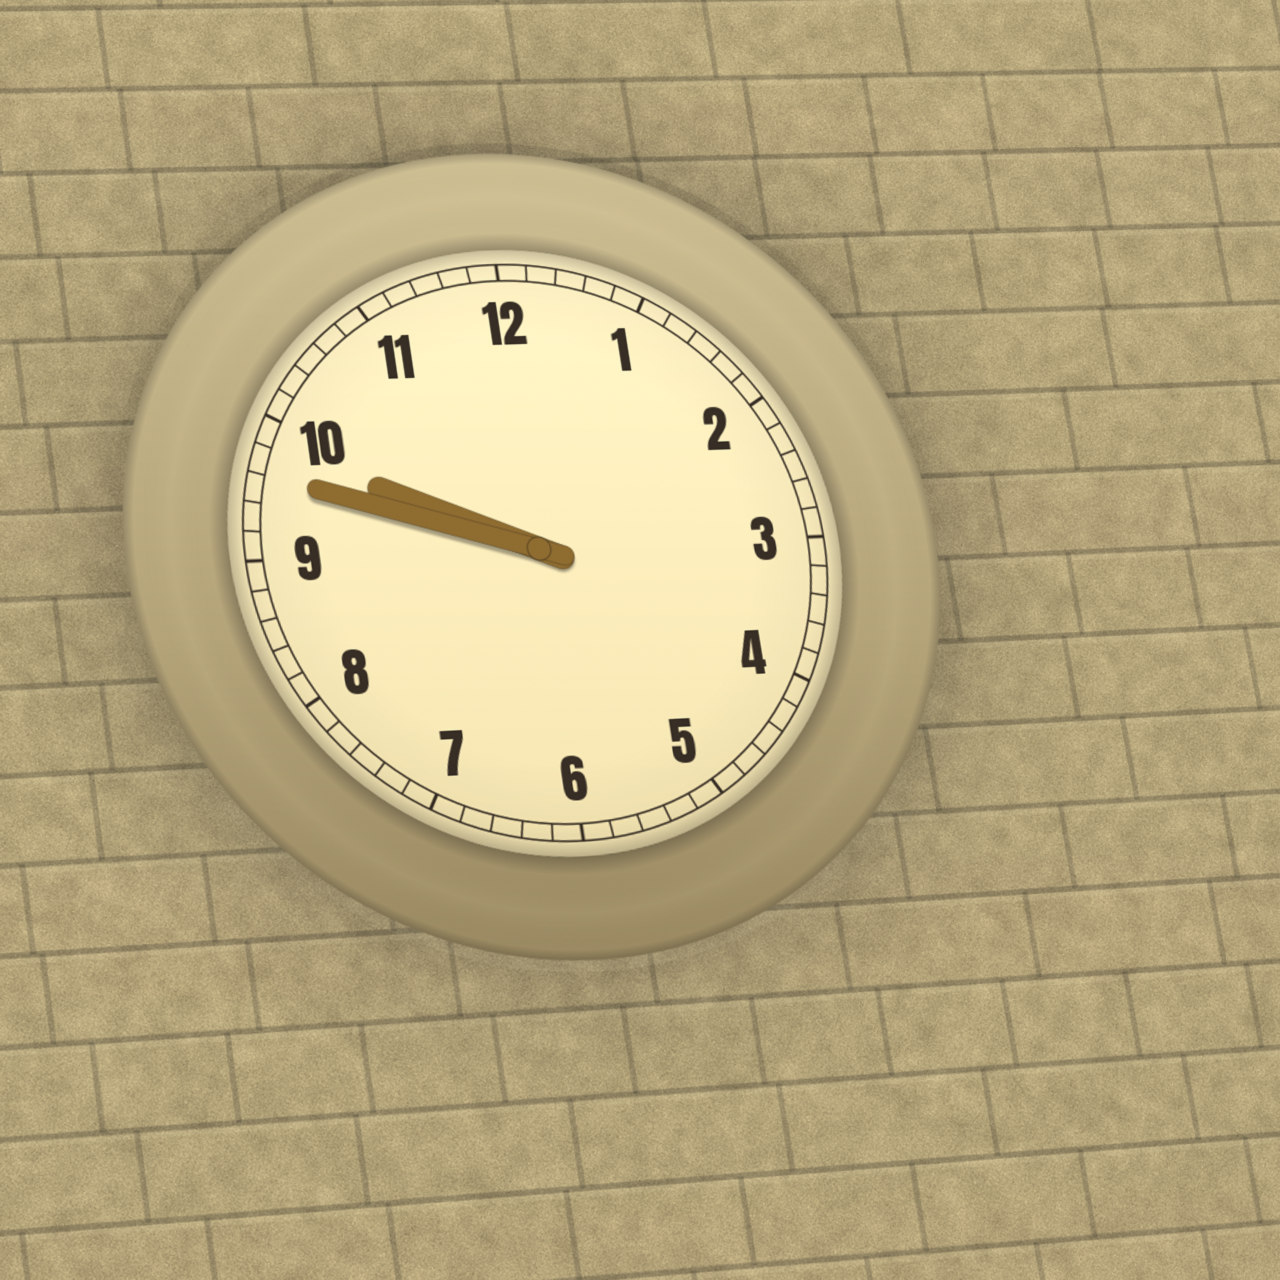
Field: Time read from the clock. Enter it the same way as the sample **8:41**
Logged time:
**9:48**
